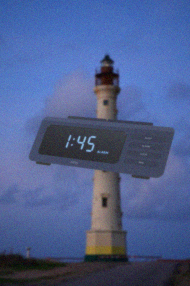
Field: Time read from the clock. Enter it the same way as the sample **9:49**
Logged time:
**1:45**
